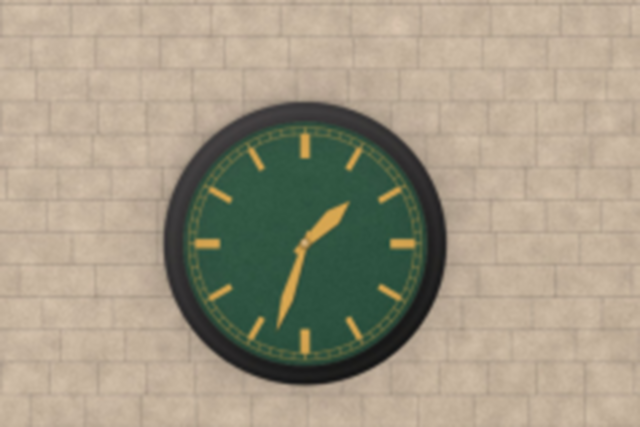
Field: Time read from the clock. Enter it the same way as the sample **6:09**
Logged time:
**1:33**
